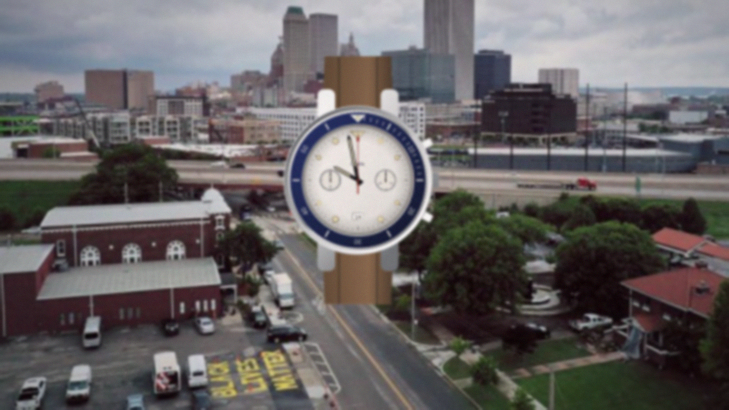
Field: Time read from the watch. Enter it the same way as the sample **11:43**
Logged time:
**9:58**
